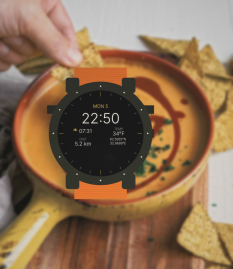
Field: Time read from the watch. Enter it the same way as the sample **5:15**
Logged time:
**22:50**
